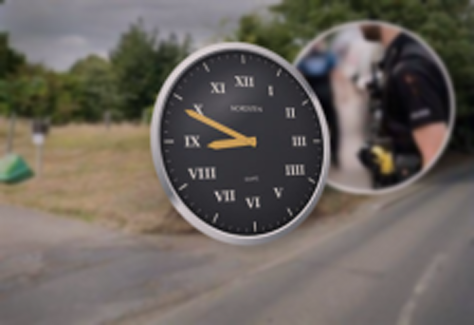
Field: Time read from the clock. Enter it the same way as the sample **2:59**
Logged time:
**8:49**
